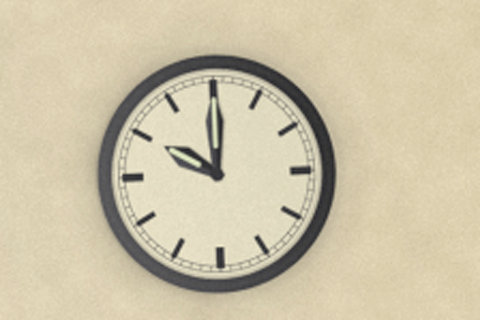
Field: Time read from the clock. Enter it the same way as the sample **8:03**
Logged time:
**10:00**
